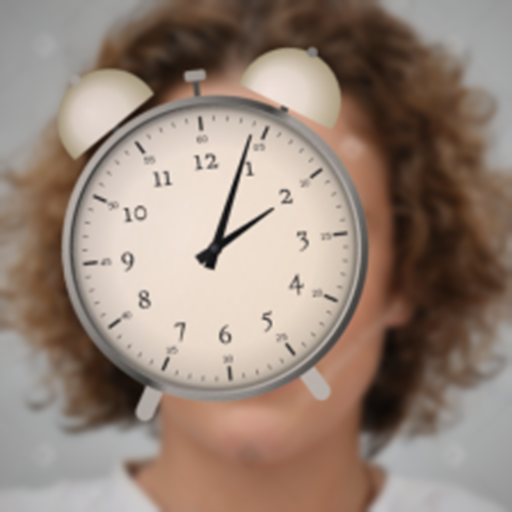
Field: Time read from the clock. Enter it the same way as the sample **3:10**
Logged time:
**2:04**
